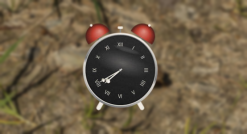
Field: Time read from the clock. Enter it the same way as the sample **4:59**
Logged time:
**7:40**
